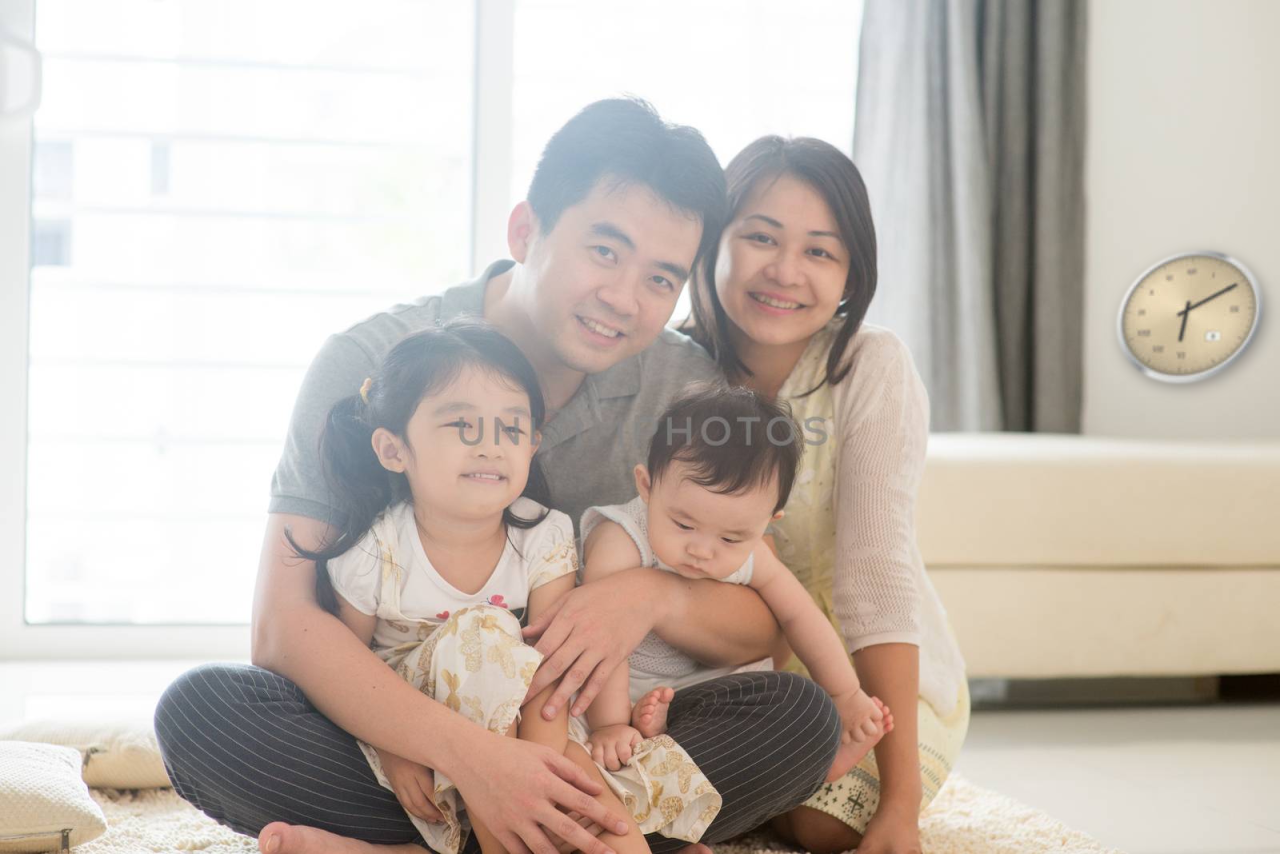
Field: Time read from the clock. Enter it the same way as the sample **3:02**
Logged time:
**6:10**
